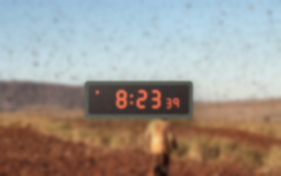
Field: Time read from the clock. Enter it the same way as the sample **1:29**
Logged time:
**8:23**
